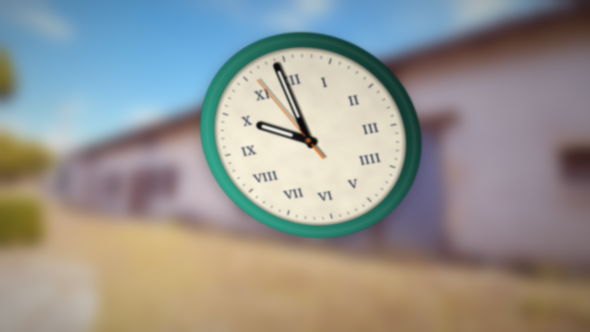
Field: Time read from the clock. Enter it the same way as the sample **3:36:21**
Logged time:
**9:58:56**
